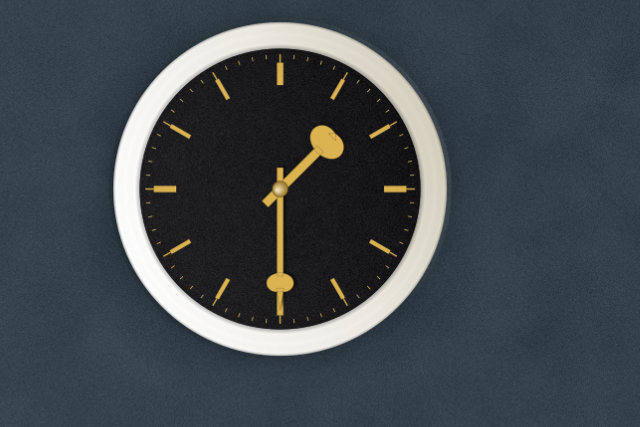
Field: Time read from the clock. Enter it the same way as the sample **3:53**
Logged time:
**1:30**
